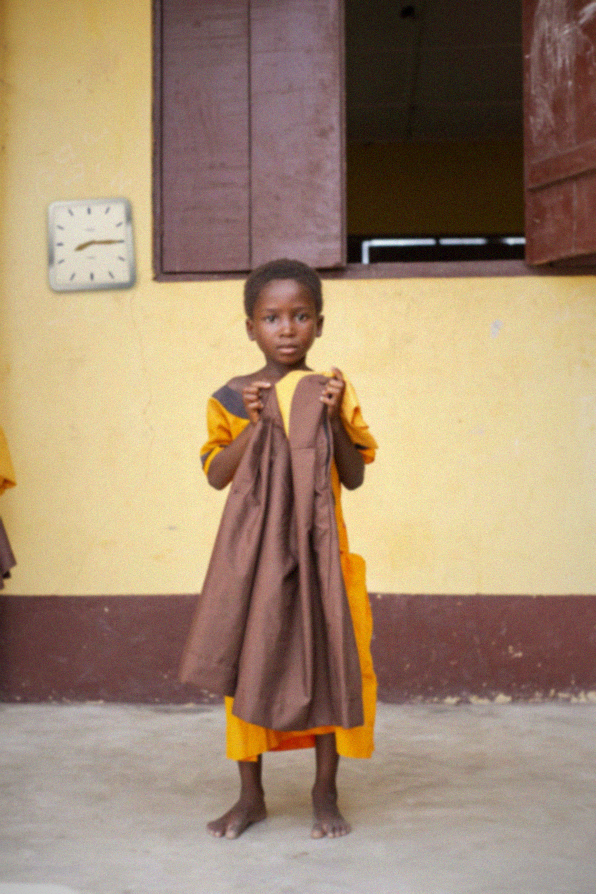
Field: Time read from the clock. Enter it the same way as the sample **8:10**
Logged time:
**8:15**
